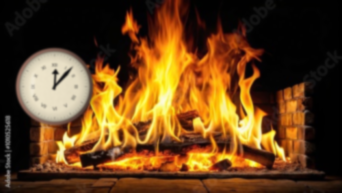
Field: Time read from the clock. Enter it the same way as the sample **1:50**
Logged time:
**12:07**
